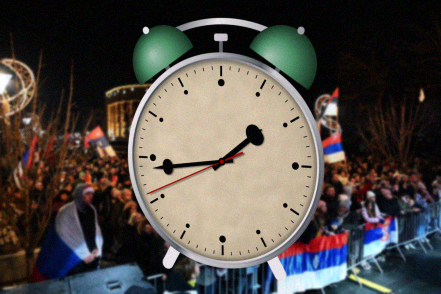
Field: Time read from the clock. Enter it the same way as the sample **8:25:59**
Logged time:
**1:43:41**
